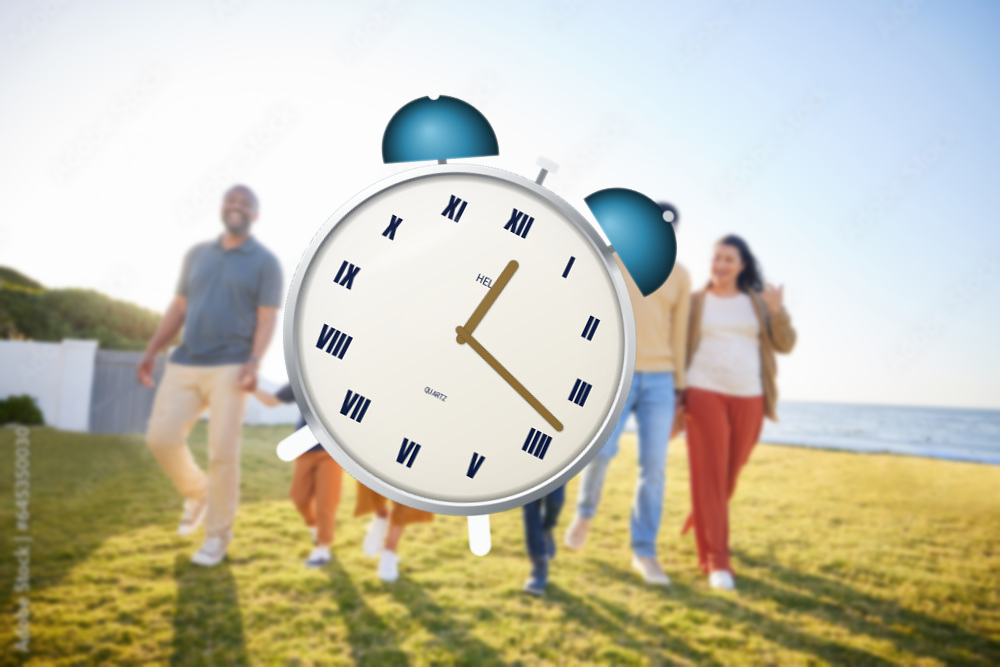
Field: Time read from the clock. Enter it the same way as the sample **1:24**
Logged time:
**12:18**
